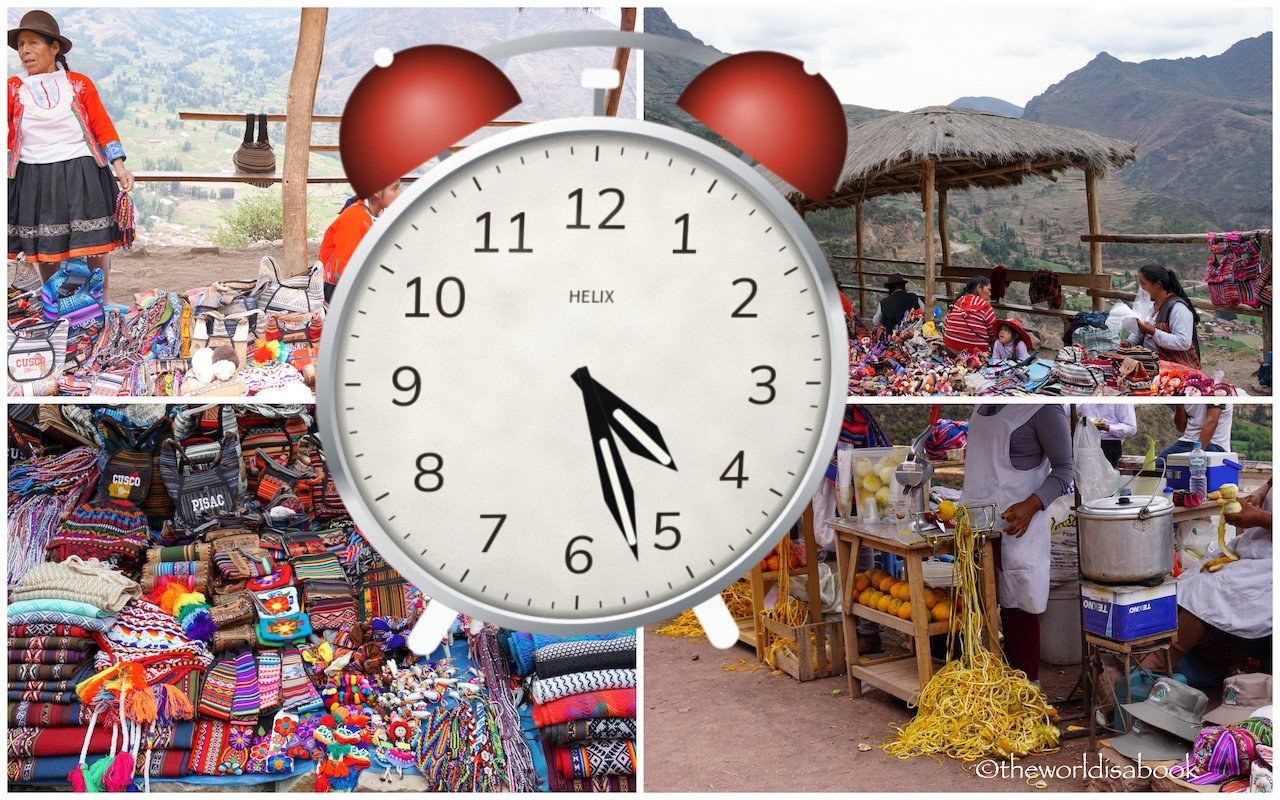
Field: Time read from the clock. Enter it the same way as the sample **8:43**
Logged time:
**4:27**
